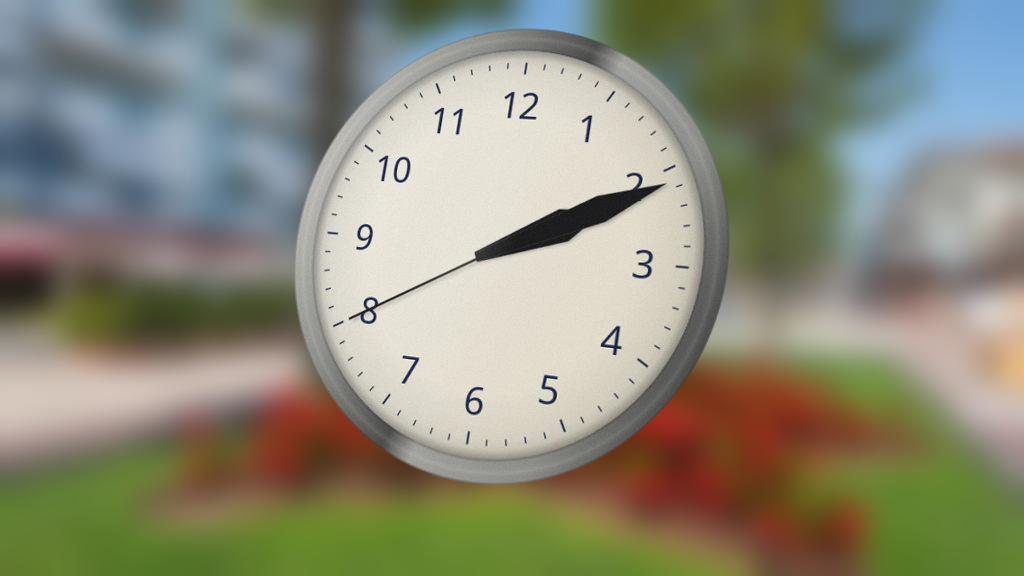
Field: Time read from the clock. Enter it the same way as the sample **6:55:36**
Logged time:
**2:10:40**
